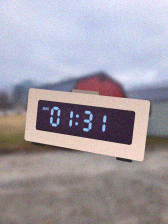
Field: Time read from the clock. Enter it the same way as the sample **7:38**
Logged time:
**1:31**
